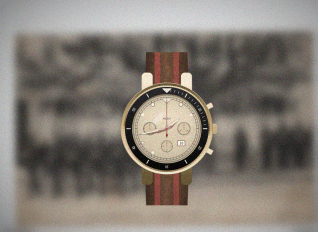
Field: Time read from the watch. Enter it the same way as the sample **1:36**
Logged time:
**1:43**
